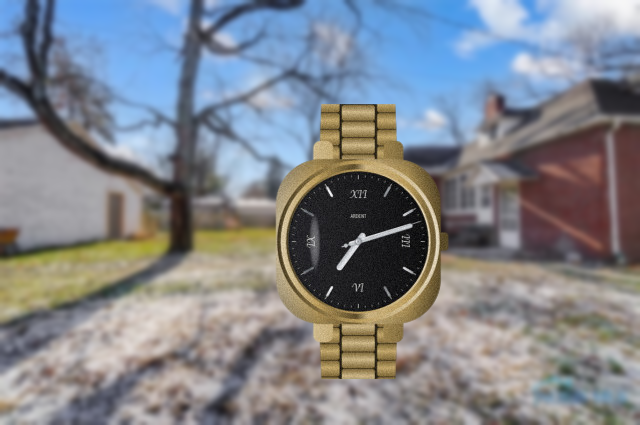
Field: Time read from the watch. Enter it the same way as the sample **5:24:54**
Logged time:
**7:12:12**
